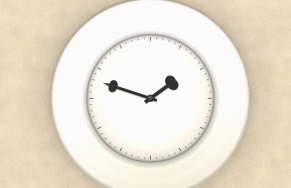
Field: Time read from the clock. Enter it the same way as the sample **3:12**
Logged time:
**1:48**
